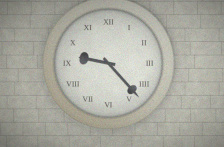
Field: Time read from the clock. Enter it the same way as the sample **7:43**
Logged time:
**9:23**
